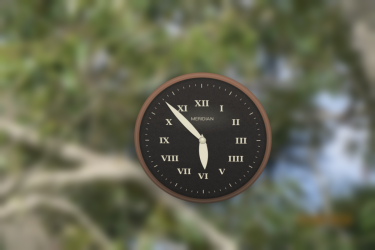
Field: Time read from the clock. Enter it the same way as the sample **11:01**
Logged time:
**5:53**
